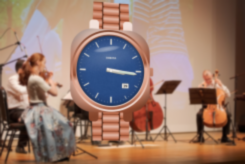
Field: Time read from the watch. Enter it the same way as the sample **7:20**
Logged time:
**3:16**
